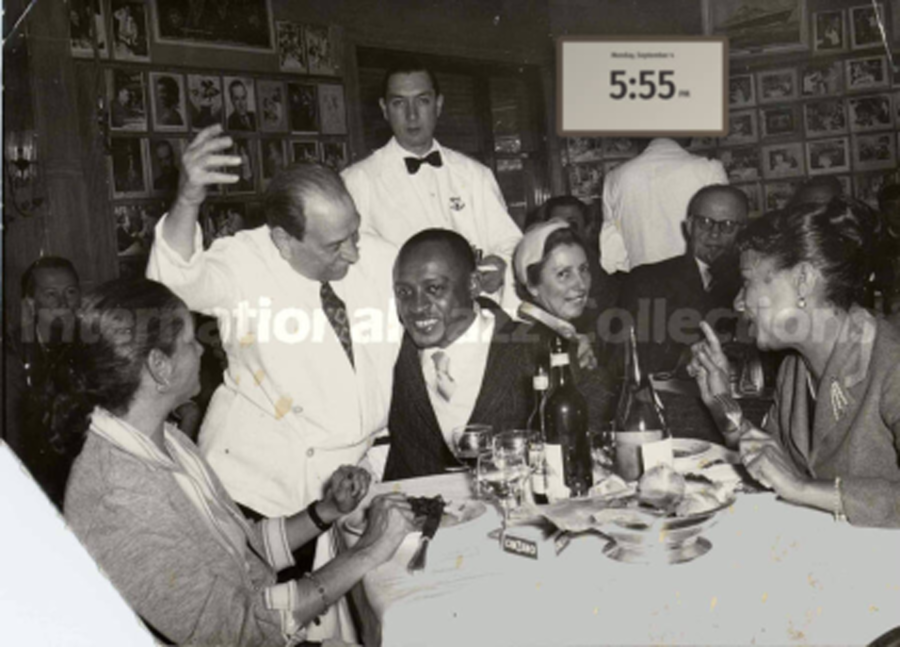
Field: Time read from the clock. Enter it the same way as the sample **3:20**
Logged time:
**5:55**
